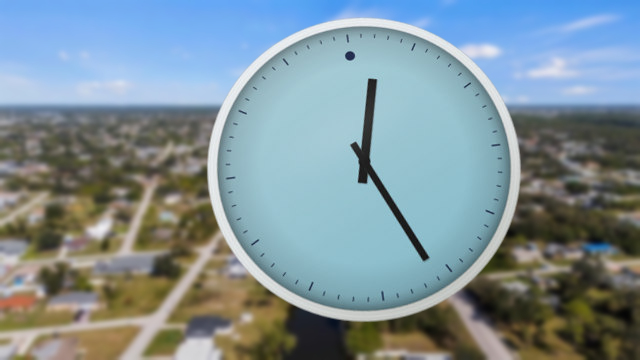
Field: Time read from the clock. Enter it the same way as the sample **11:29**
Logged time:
**12:26**
